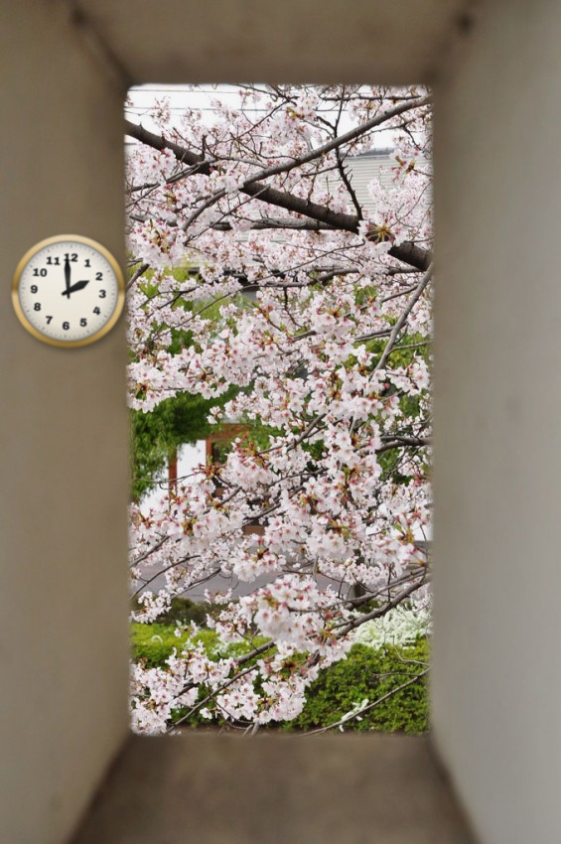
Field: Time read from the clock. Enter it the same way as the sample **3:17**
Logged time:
**1:59**
